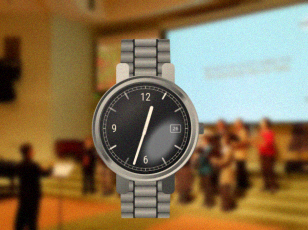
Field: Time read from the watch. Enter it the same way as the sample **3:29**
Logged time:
**12:33**
